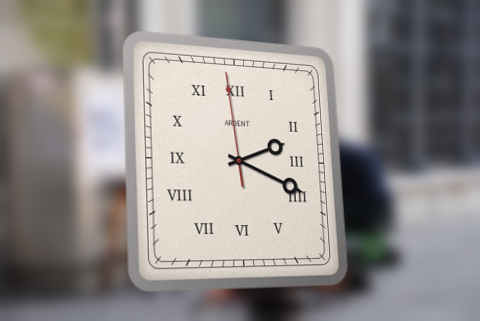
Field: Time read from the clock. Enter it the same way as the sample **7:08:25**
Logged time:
**2:18:59**
